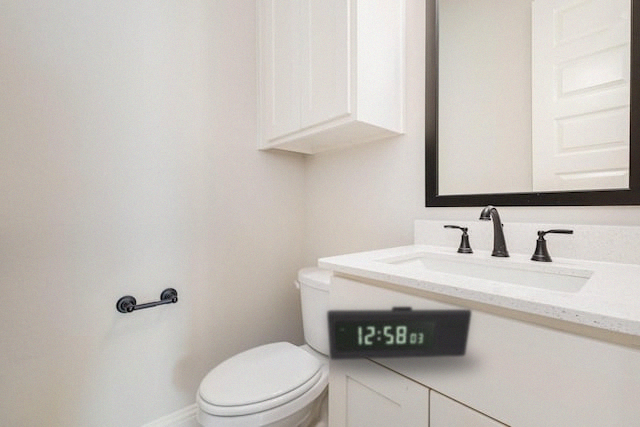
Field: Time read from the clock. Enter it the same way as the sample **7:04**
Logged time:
**12:58**
